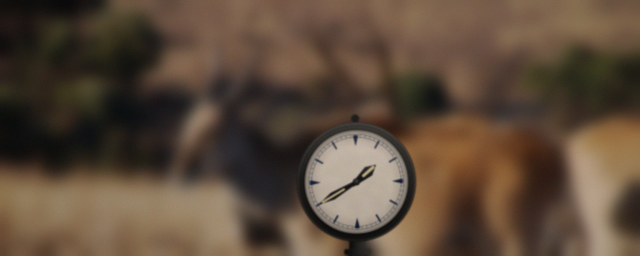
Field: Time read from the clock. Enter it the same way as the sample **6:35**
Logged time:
**1:40**
